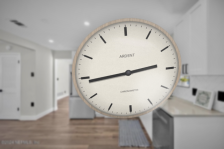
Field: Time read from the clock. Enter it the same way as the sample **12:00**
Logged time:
**2:44**
